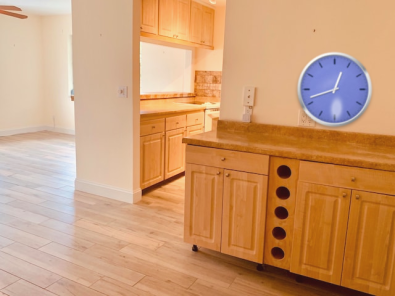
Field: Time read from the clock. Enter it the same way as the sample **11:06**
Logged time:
**12:42**
